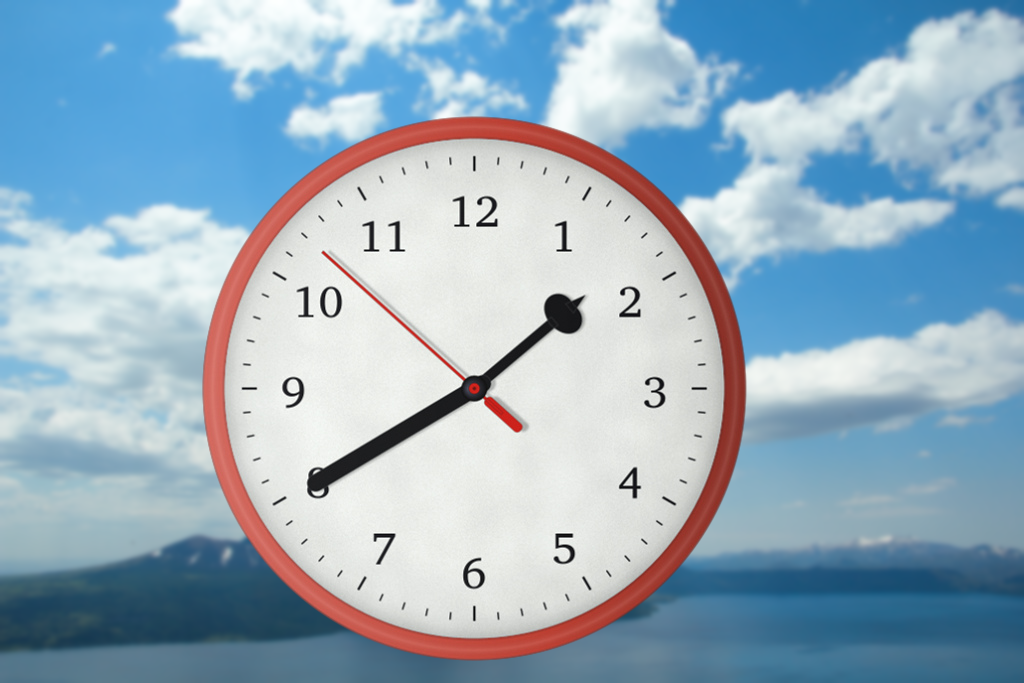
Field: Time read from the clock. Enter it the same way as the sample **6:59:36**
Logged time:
**1:39:52**
